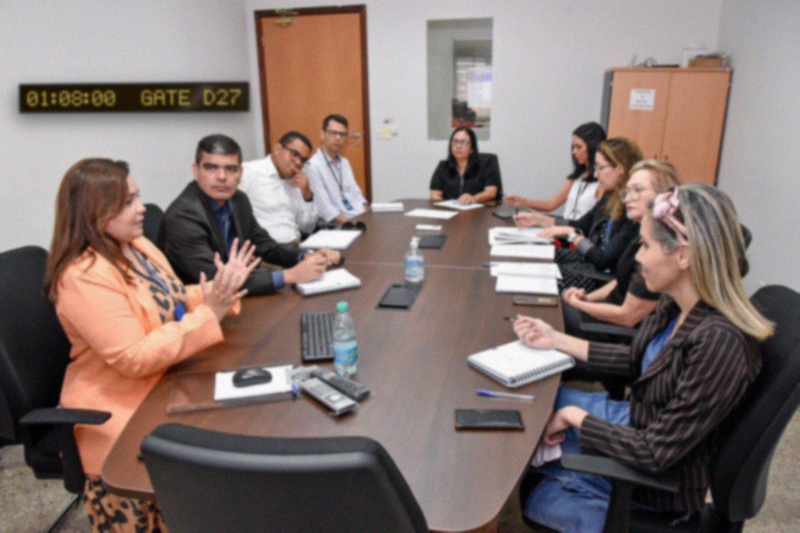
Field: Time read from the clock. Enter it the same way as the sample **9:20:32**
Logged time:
**1:08:00**
